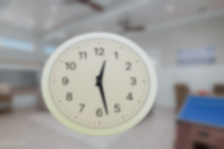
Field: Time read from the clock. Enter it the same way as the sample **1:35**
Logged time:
**12:28**
